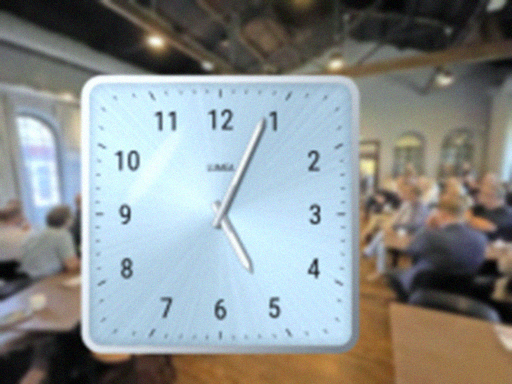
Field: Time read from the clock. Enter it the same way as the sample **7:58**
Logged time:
**5:04**
